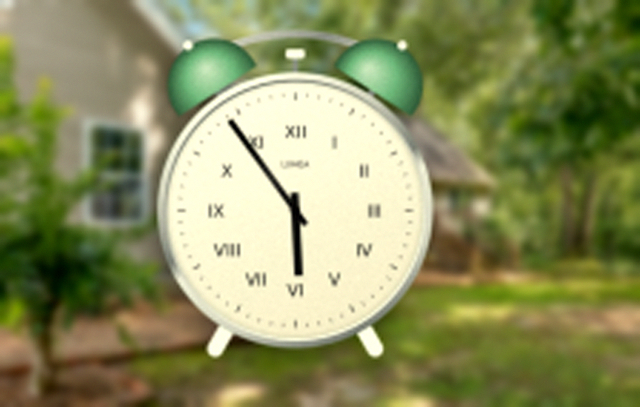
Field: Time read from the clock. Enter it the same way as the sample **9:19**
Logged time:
**5:54**
